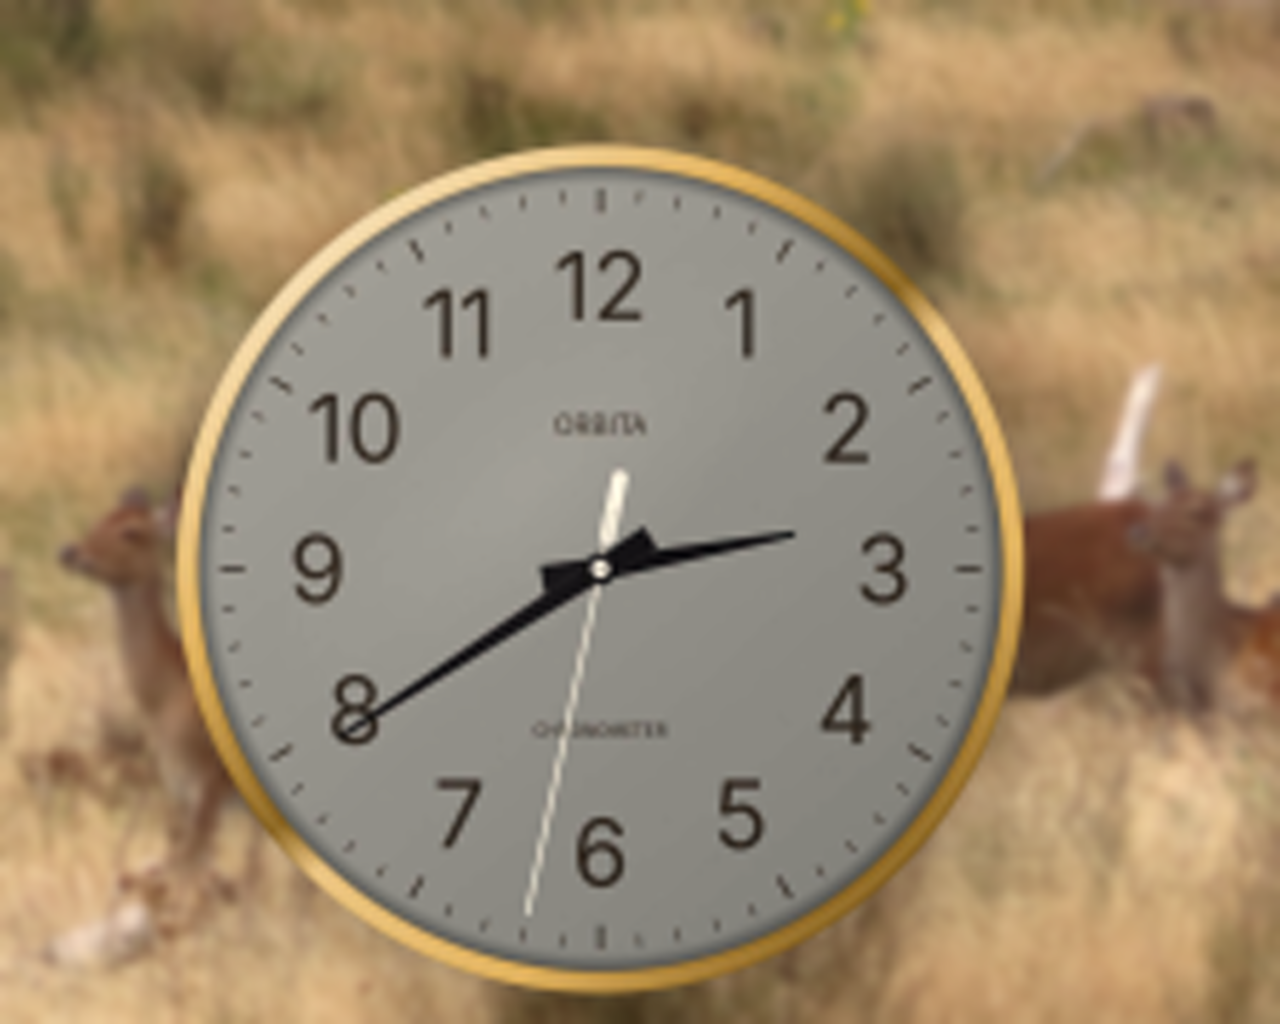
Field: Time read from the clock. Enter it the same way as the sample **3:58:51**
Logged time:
**2:39:32**
